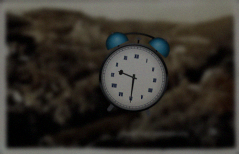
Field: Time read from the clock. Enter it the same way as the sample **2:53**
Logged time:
**9:30**
